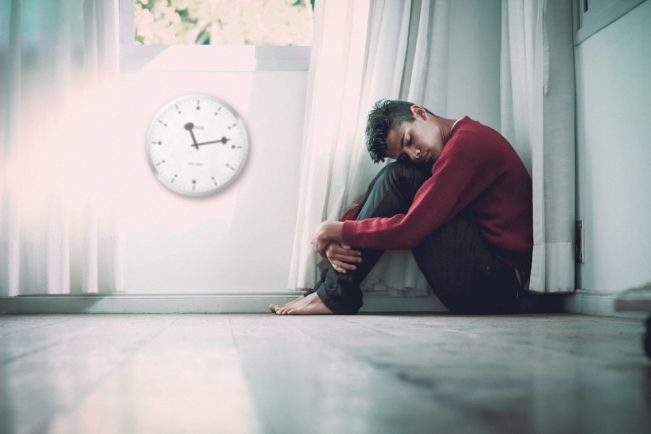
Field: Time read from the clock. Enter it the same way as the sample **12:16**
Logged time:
**11:13**
